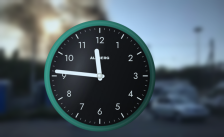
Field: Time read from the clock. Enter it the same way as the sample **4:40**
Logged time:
**11:46**
